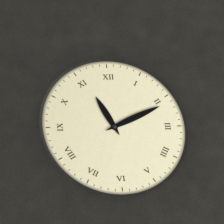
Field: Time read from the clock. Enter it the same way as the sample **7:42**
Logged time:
**11:11**
